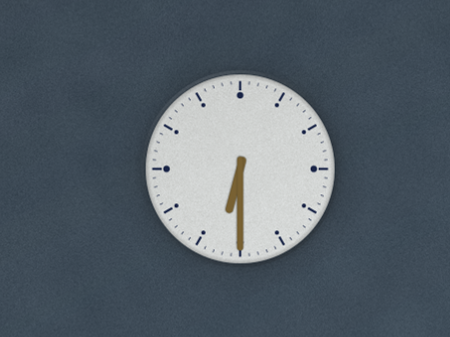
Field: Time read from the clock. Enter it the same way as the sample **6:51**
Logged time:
**6:30**
